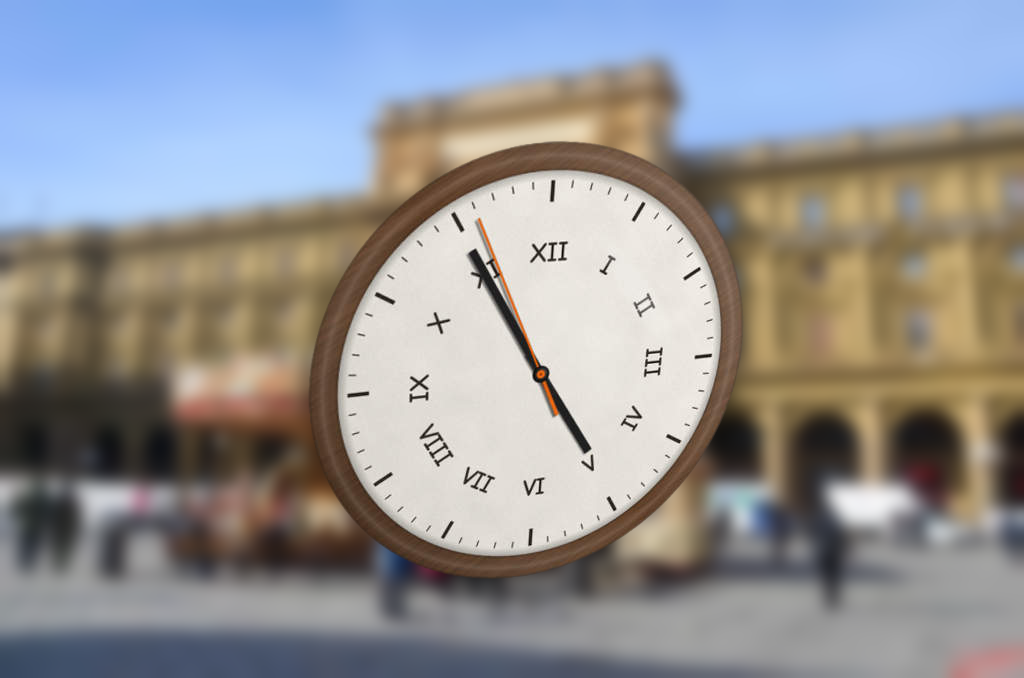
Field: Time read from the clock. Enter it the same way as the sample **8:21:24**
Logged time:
**4:54:56**
